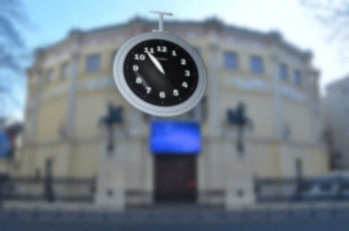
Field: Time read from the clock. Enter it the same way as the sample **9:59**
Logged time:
**10:54**
